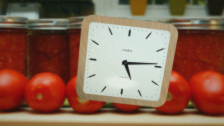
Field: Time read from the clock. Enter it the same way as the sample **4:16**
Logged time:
**5:14**
